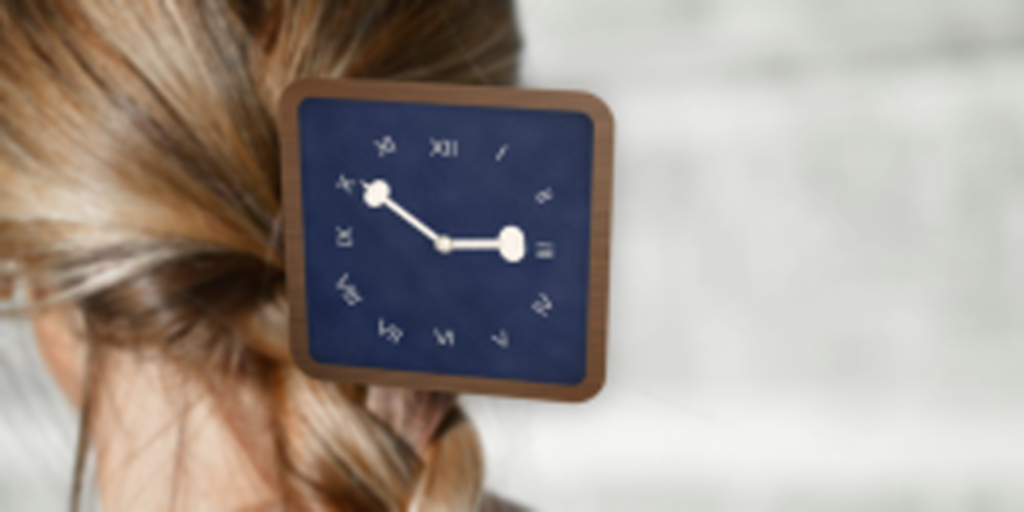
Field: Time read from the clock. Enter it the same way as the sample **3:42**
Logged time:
**2:51**
